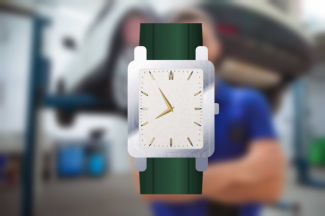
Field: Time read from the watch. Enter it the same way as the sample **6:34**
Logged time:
**7:55**
